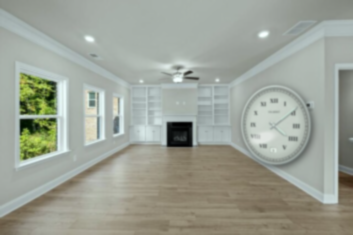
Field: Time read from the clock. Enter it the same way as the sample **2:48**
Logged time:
**4:09**
